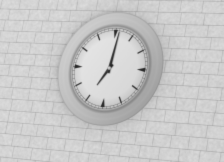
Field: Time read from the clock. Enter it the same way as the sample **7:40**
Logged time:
**7:01**
